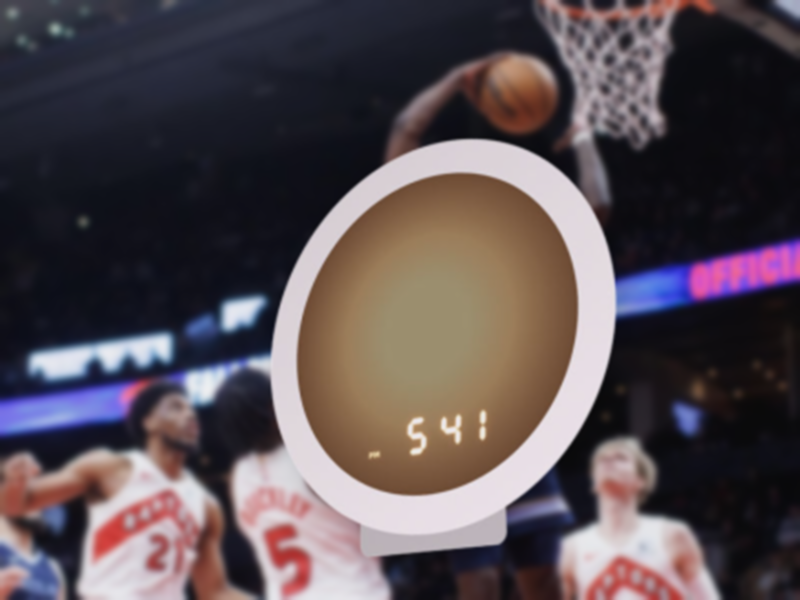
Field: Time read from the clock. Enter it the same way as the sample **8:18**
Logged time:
**5:41**
